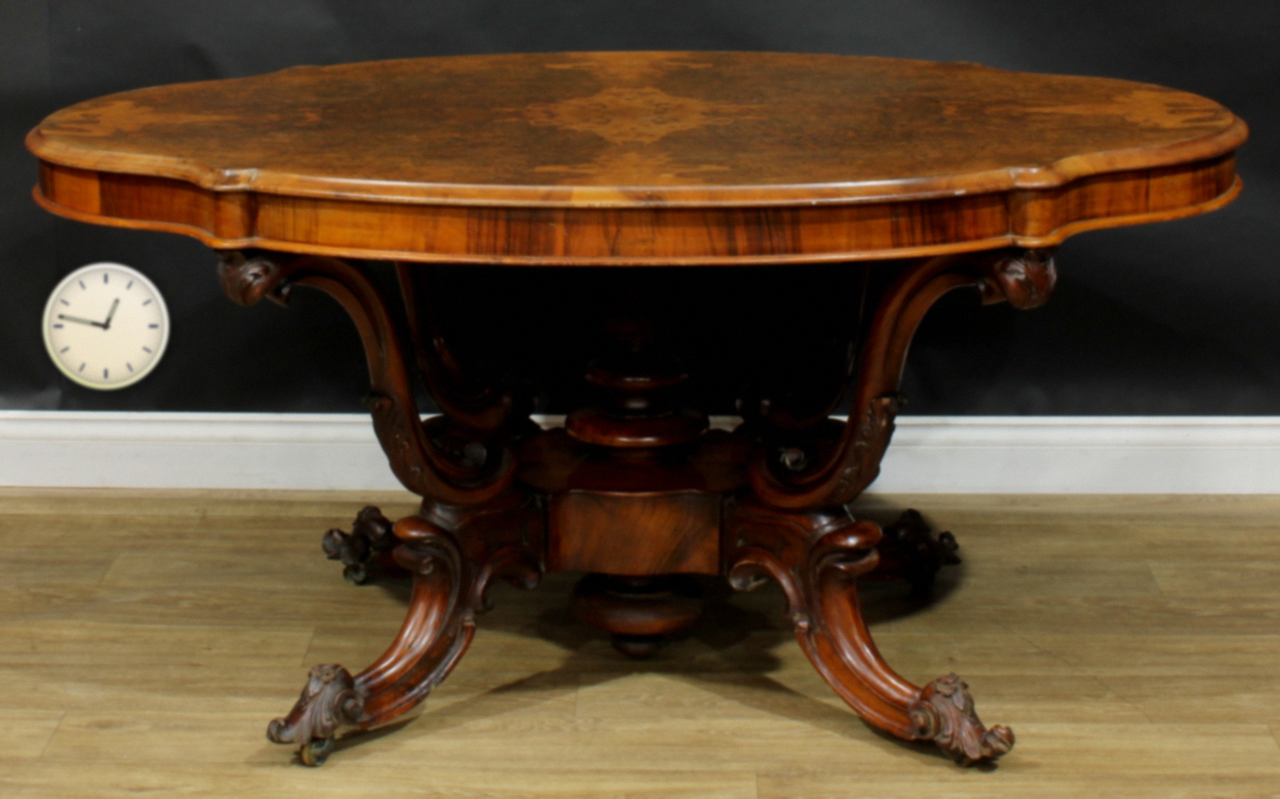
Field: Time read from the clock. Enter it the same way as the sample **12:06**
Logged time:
**12:47**
